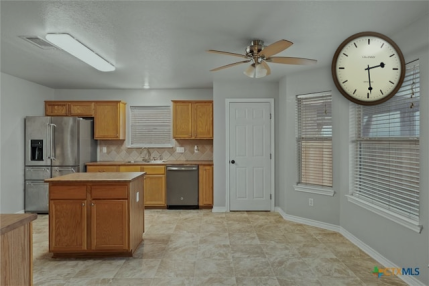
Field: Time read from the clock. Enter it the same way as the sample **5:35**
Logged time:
**2:29**
